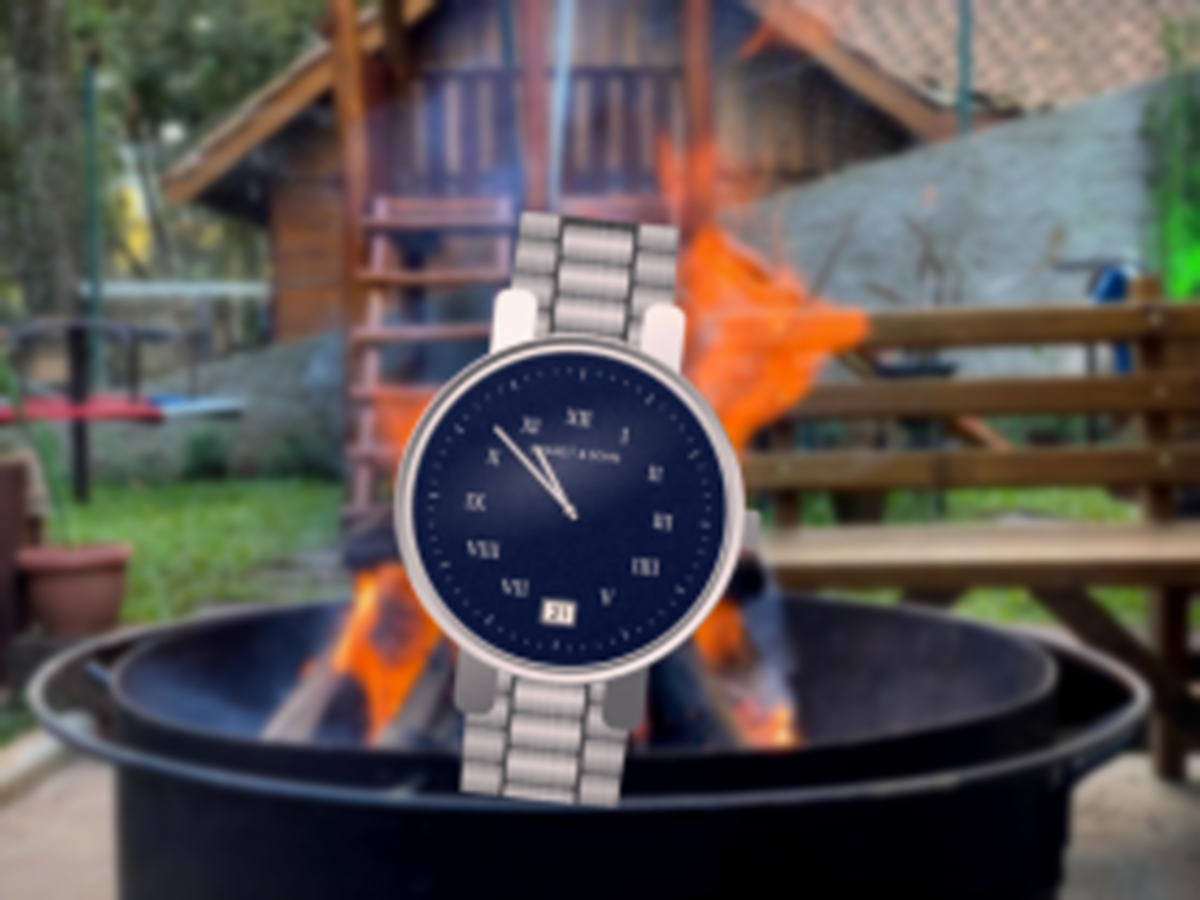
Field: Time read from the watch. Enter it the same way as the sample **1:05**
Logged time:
**10:52**
